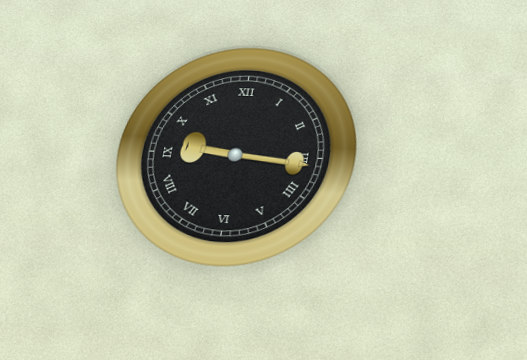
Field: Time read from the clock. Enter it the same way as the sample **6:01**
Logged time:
**9:16**
